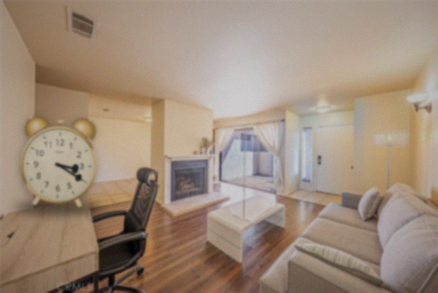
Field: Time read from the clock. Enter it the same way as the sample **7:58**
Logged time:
**3:20**
